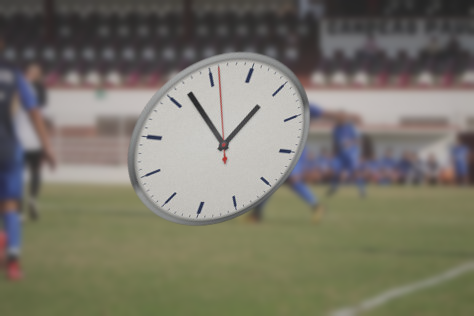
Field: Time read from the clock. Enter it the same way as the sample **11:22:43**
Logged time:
**12:51:56**
